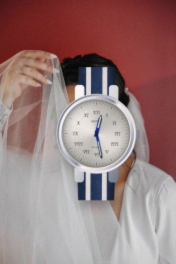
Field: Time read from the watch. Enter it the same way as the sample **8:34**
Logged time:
**12:28**
